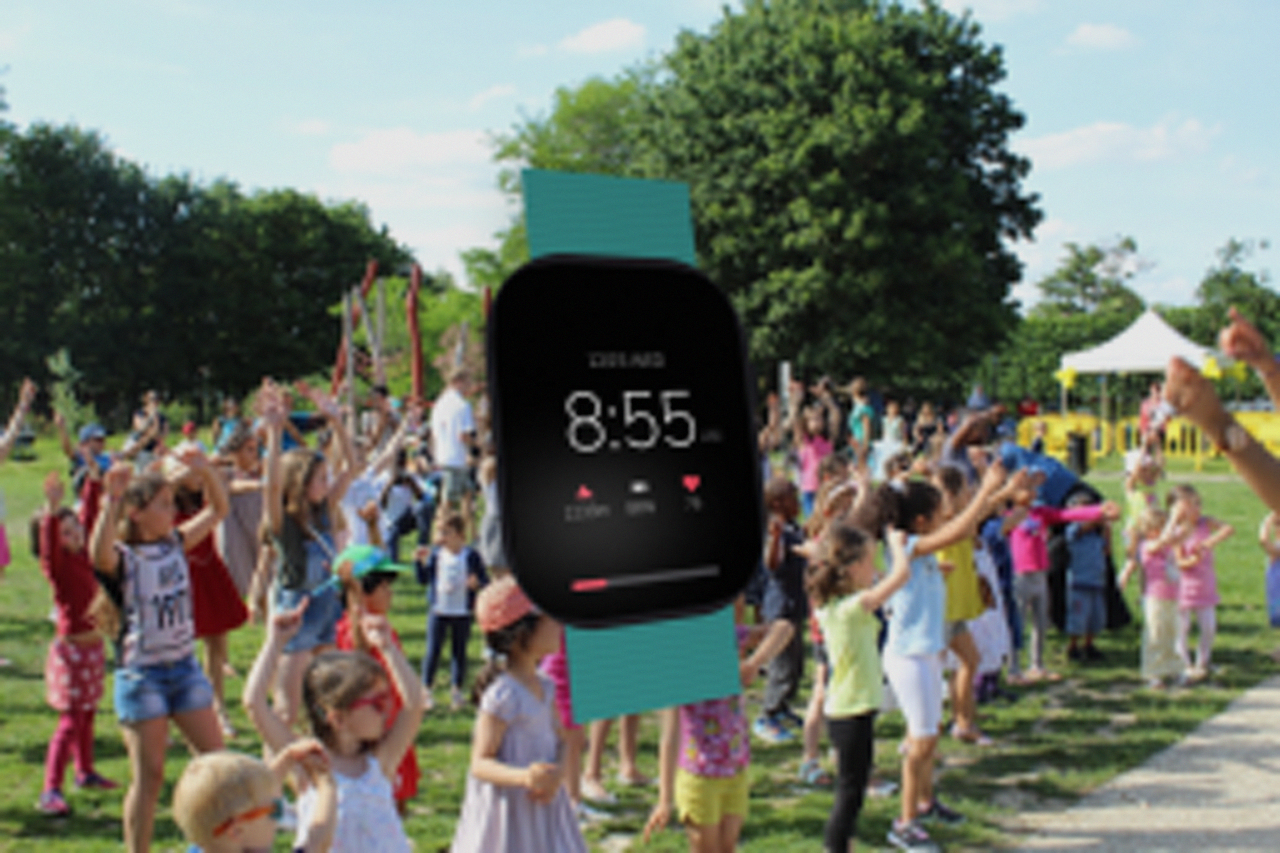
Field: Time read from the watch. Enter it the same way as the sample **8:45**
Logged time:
**8:55**
